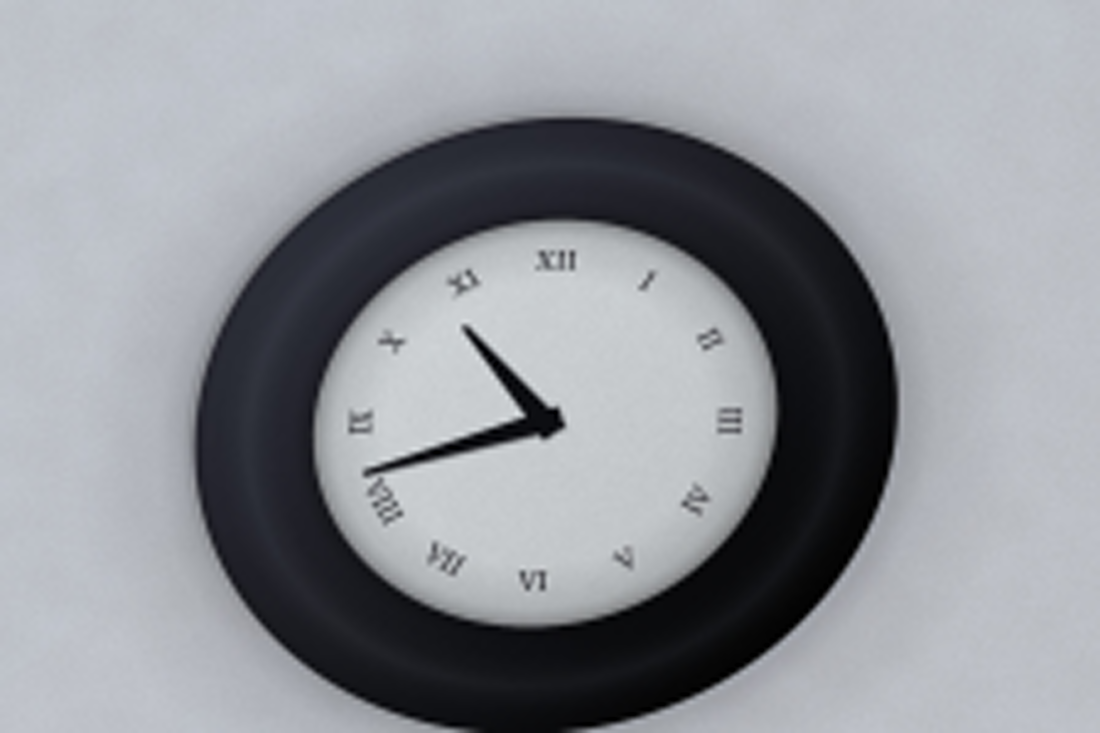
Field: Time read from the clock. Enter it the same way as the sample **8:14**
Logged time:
**10:42**
